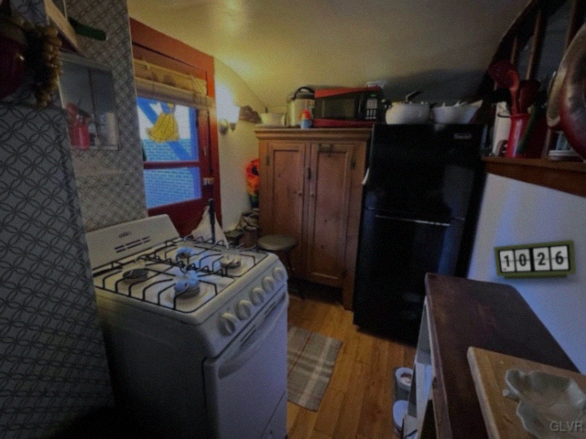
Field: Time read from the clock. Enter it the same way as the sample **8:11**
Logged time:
**10:26**
